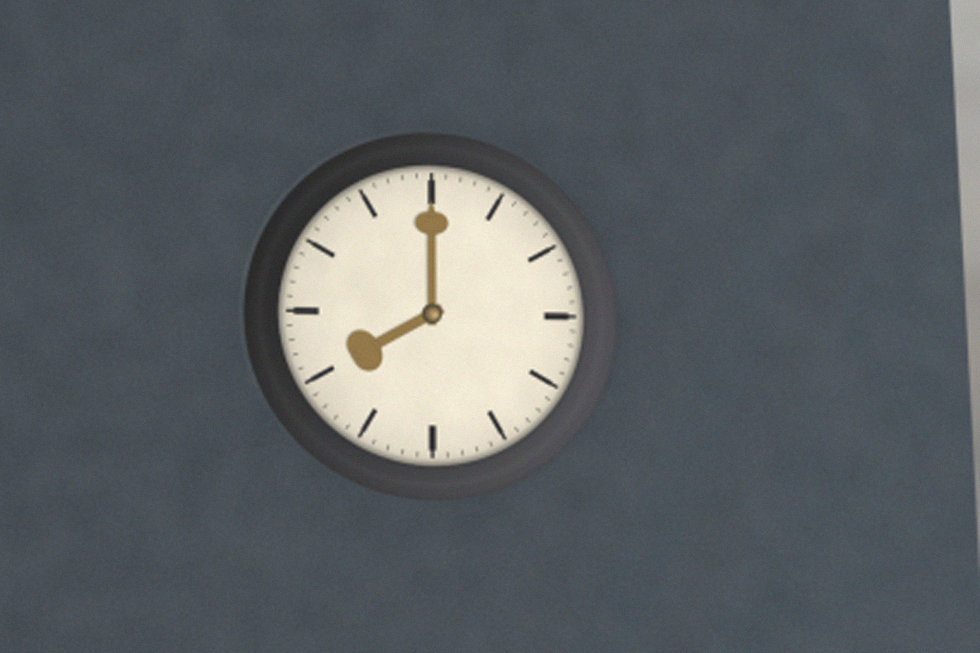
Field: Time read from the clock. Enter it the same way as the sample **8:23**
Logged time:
**8:00**
